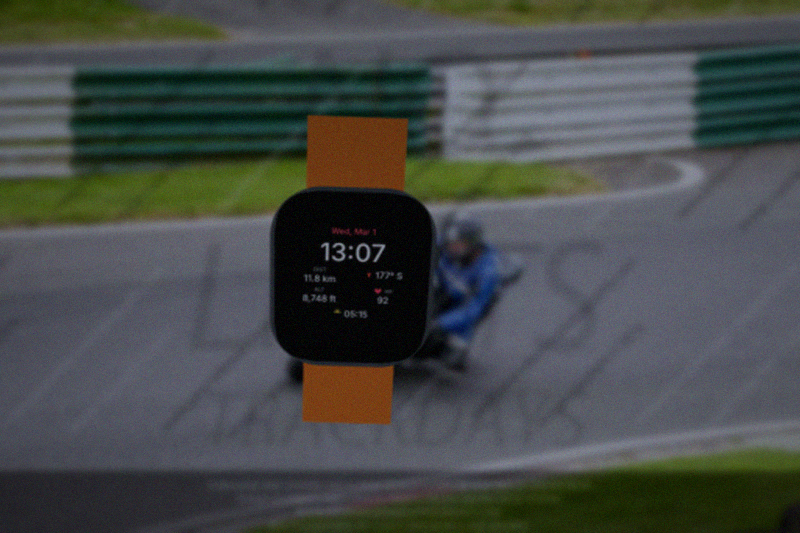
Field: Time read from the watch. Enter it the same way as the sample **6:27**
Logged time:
**13:07**
